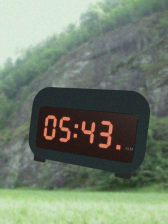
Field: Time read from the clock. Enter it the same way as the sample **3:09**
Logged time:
**5:43**
